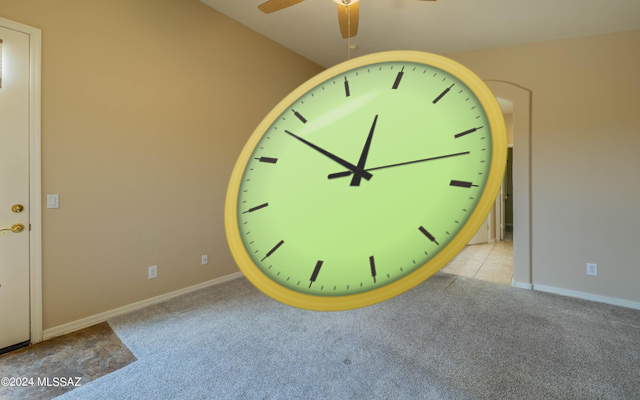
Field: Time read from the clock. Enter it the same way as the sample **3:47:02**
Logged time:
**11:48:12**
